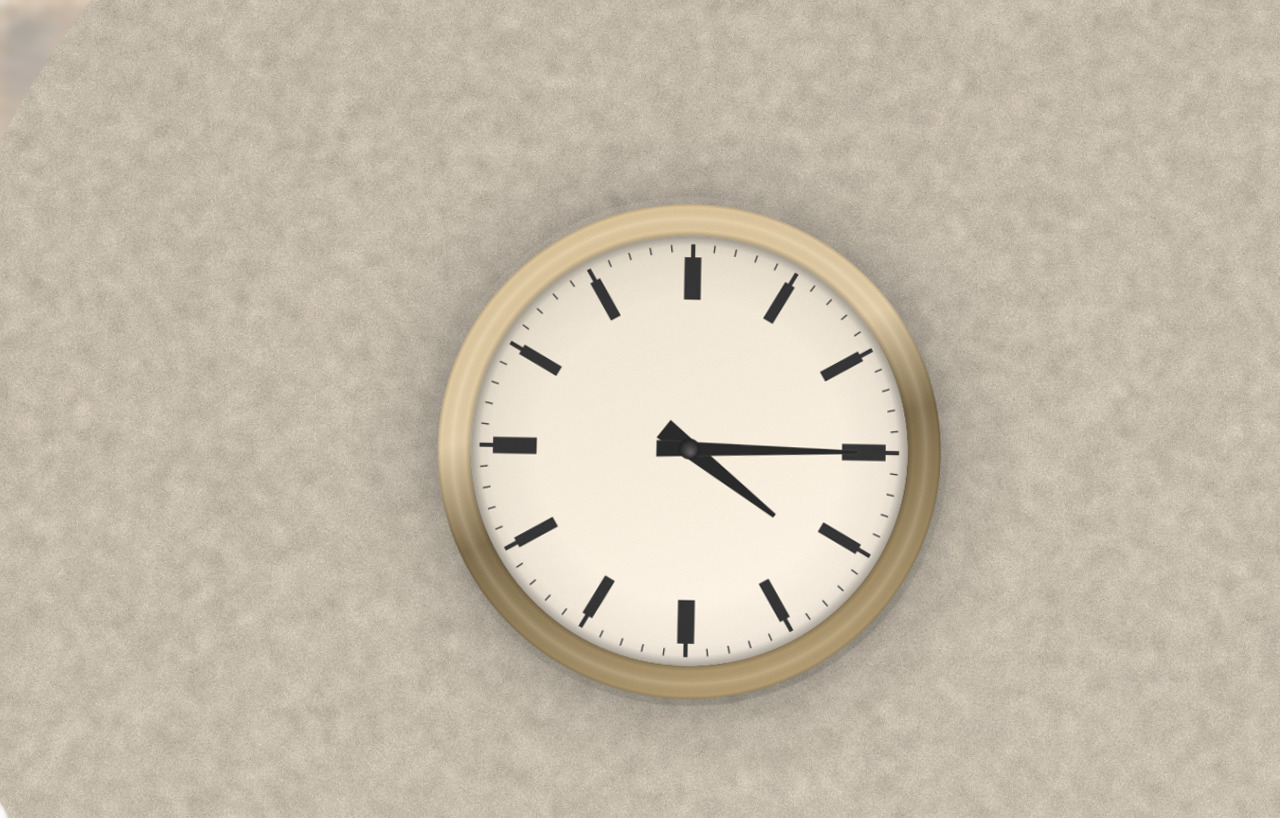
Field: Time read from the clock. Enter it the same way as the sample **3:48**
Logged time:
**4:15**
